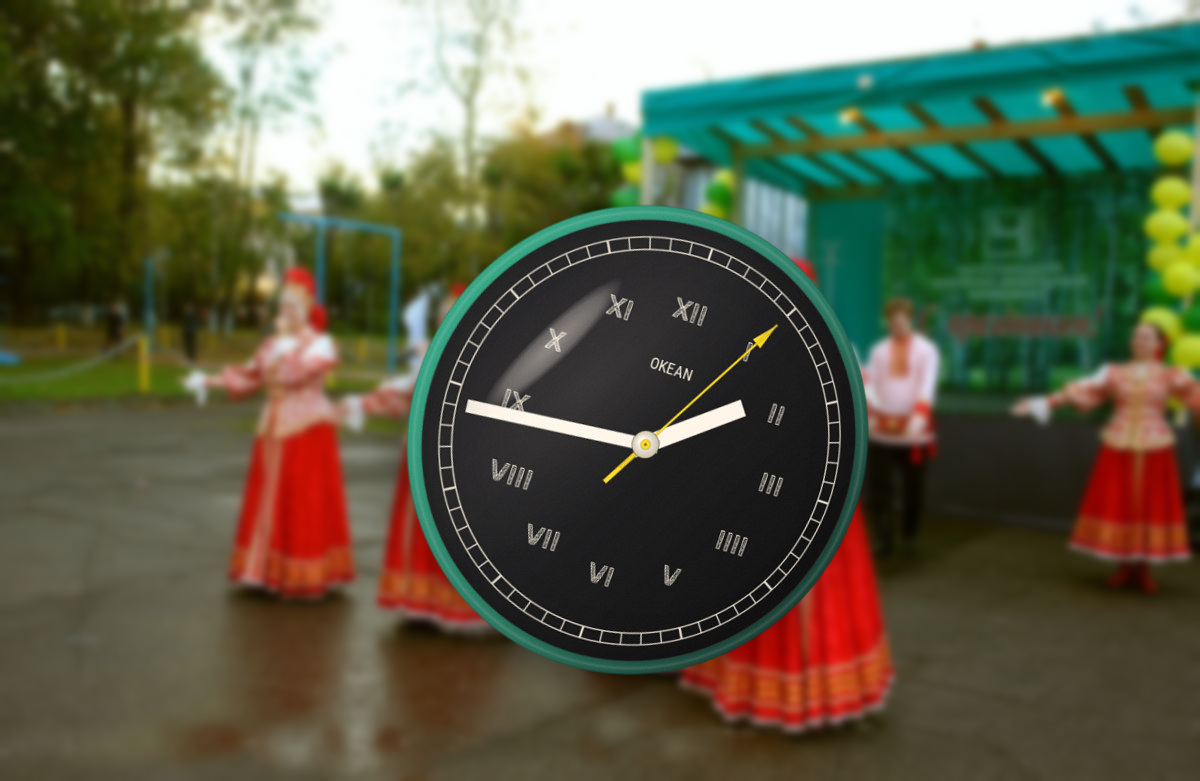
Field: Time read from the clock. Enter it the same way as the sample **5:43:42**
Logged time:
**1:44:05**
